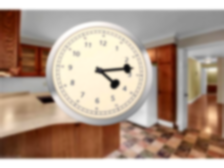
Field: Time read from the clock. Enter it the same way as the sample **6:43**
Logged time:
**4:13**
